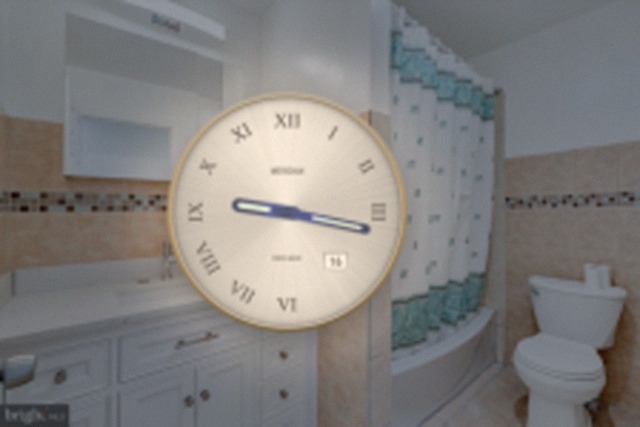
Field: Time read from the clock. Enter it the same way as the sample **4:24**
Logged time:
**9:17**
